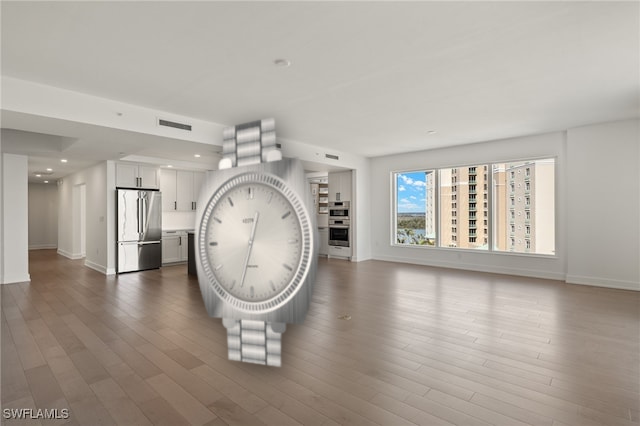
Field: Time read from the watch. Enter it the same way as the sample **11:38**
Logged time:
**12:33**
